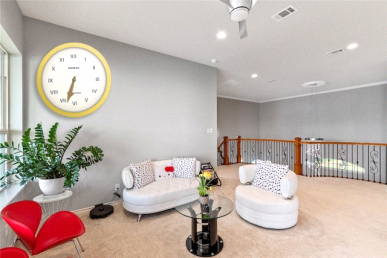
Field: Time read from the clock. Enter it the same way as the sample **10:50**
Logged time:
**6:33**
